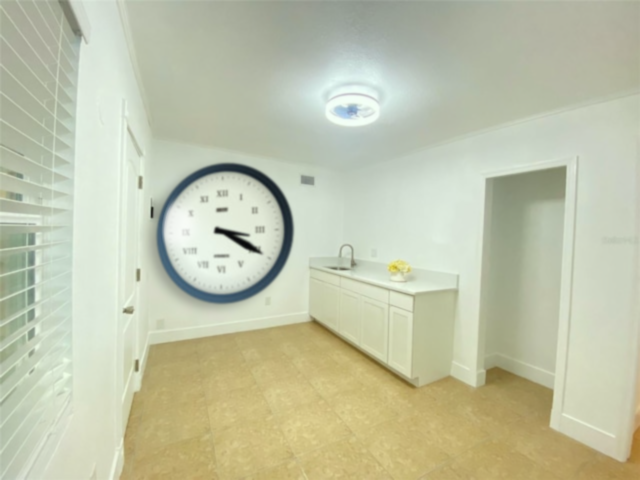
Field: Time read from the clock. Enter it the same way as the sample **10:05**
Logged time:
**3:20**
